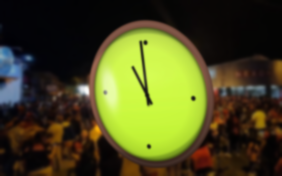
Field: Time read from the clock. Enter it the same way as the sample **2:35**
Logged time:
**10:59**
